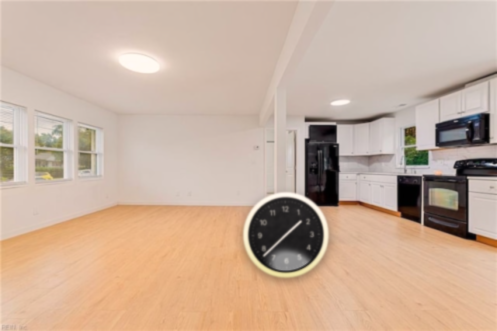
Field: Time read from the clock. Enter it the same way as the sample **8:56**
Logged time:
**1:38**
